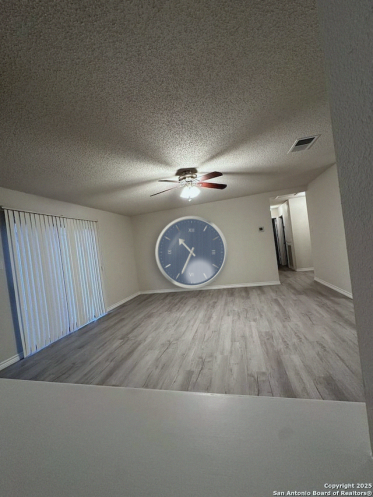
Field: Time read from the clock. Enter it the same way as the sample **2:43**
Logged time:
**10:34**
